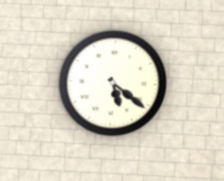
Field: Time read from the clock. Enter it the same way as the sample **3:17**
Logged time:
**5:21**
